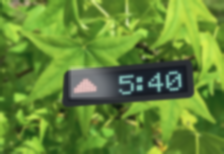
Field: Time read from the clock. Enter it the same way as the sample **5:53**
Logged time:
**5:40**
